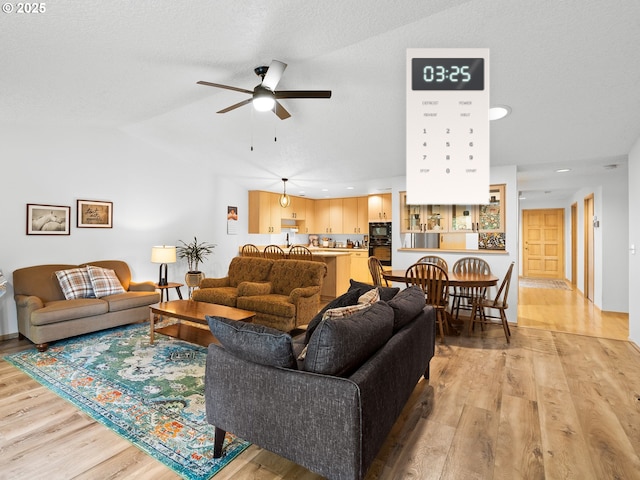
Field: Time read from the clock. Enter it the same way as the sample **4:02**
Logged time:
**3:25**
